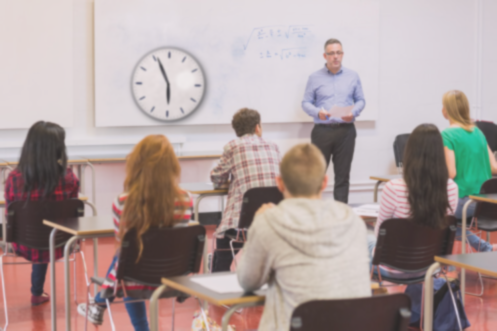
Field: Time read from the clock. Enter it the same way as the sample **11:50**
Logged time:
**5:56**
